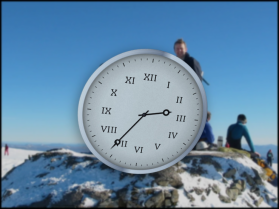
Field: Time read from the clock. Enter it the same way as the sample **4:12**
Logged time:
**2:36**
